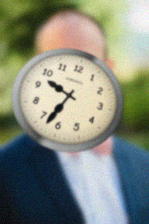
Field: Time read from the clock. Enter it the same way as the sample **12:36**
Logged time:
**9:33**
